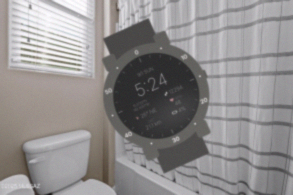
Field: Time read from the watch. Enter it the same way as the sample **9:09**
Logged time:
**5:24**
